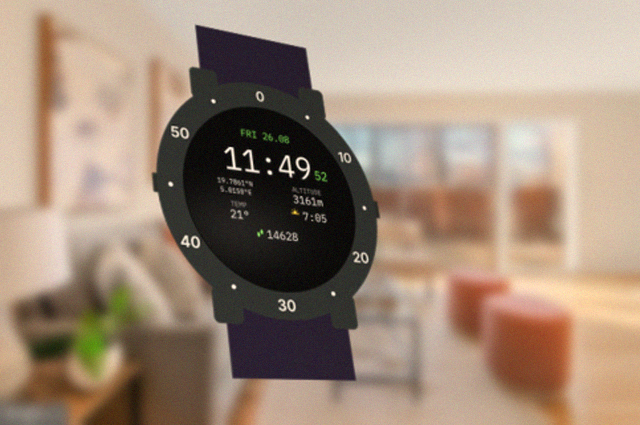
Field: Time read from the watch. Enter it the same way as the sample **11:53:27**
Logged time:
**11:49:52**
